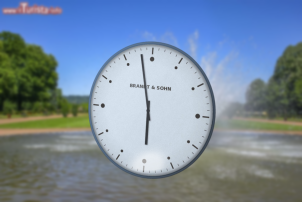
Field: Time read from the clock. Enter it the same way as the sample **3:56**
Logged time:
**5:58**
